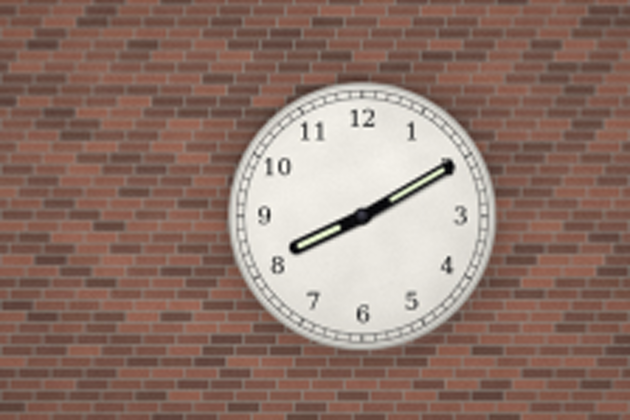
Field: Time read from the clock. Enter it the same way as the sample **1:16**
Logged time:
**8:10**
